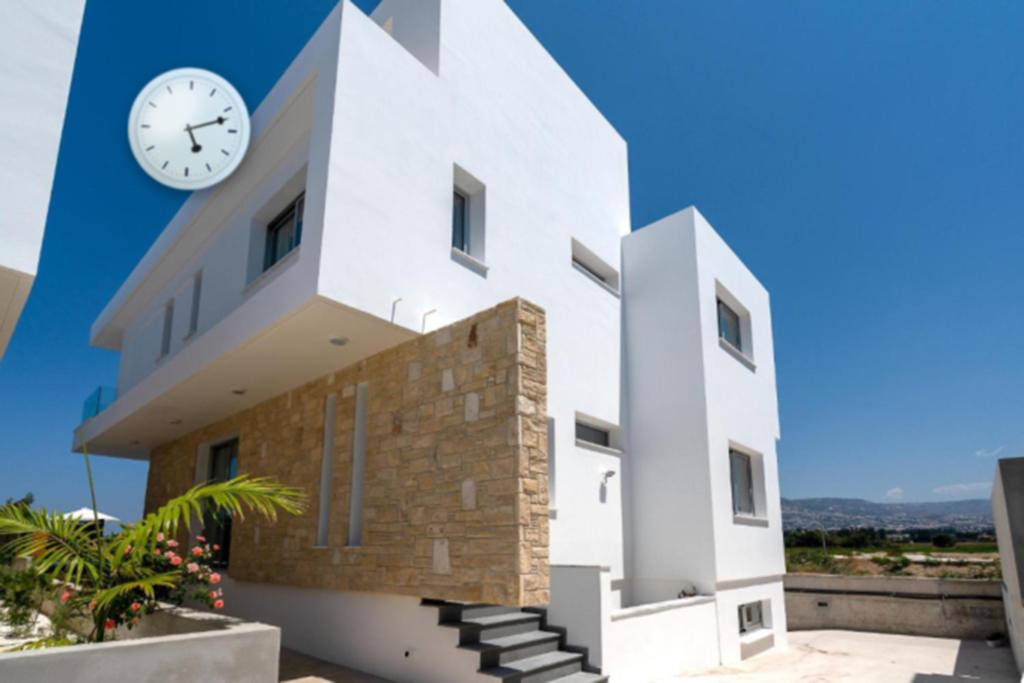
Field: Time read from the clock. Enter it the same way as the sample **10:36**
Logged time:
**5:12**
